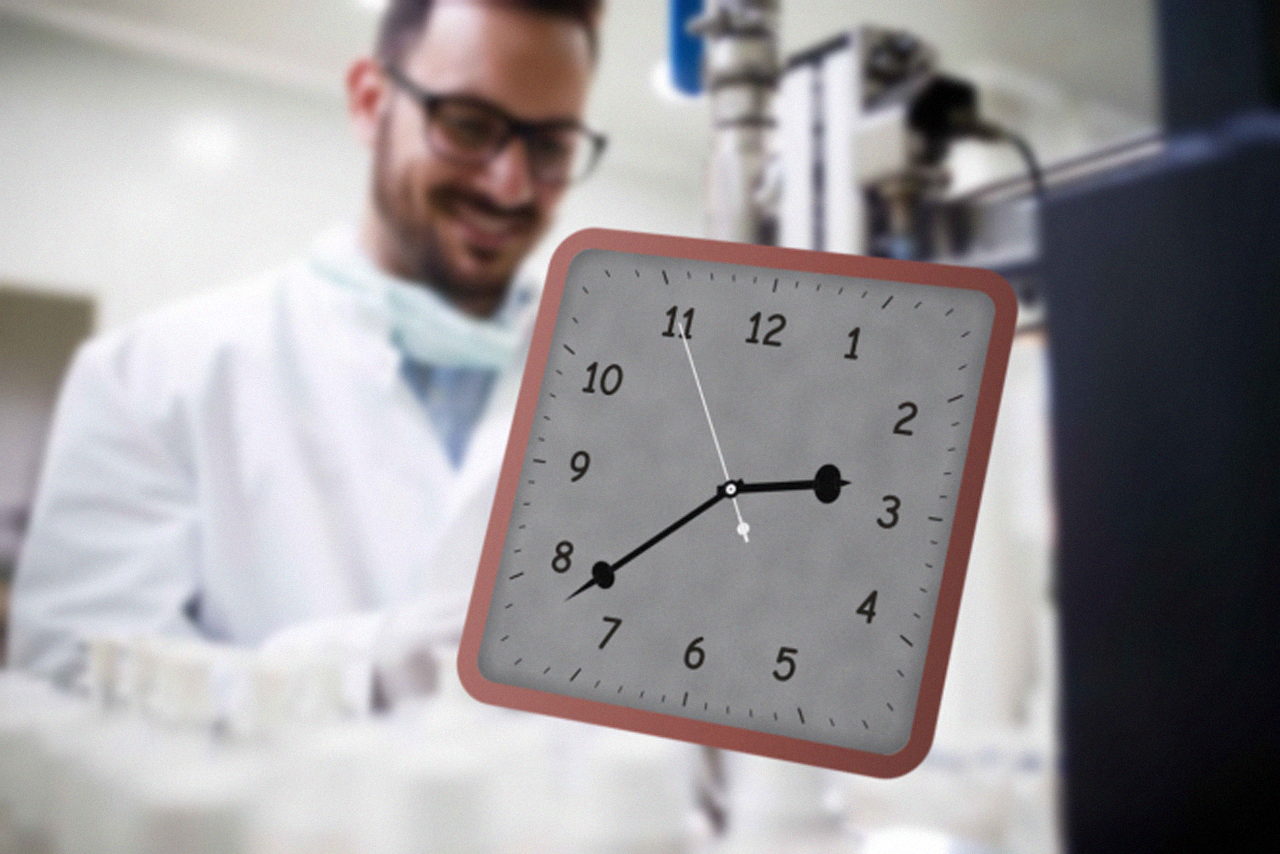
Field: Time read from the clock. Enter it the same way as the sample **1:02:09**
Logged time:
**2:37:55**
